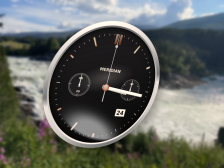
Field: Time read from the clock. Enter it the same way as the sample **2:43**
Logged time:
**3:16**
